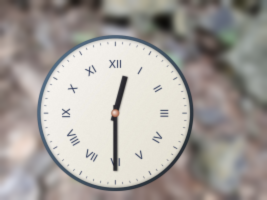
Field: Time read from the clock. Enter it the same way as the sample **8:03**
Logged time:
**12:30**
